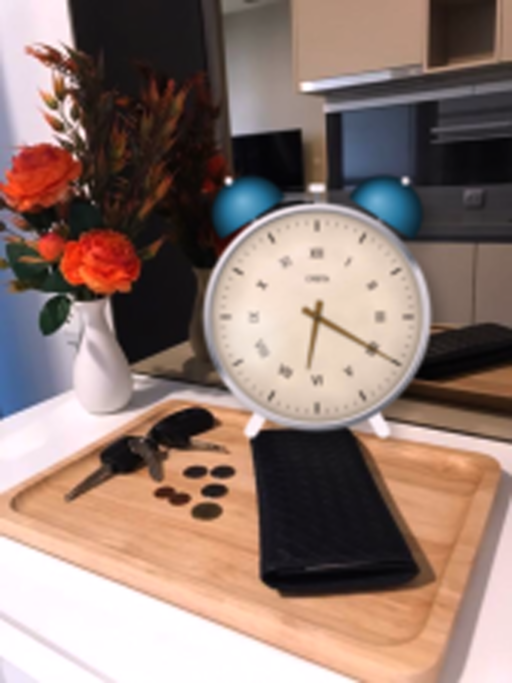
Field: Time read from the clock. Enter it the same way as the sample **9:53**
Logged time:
**6:20**
